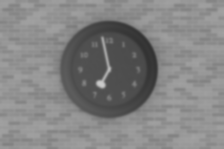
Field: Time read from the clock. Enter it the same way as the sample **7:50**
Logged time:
**6:58**
